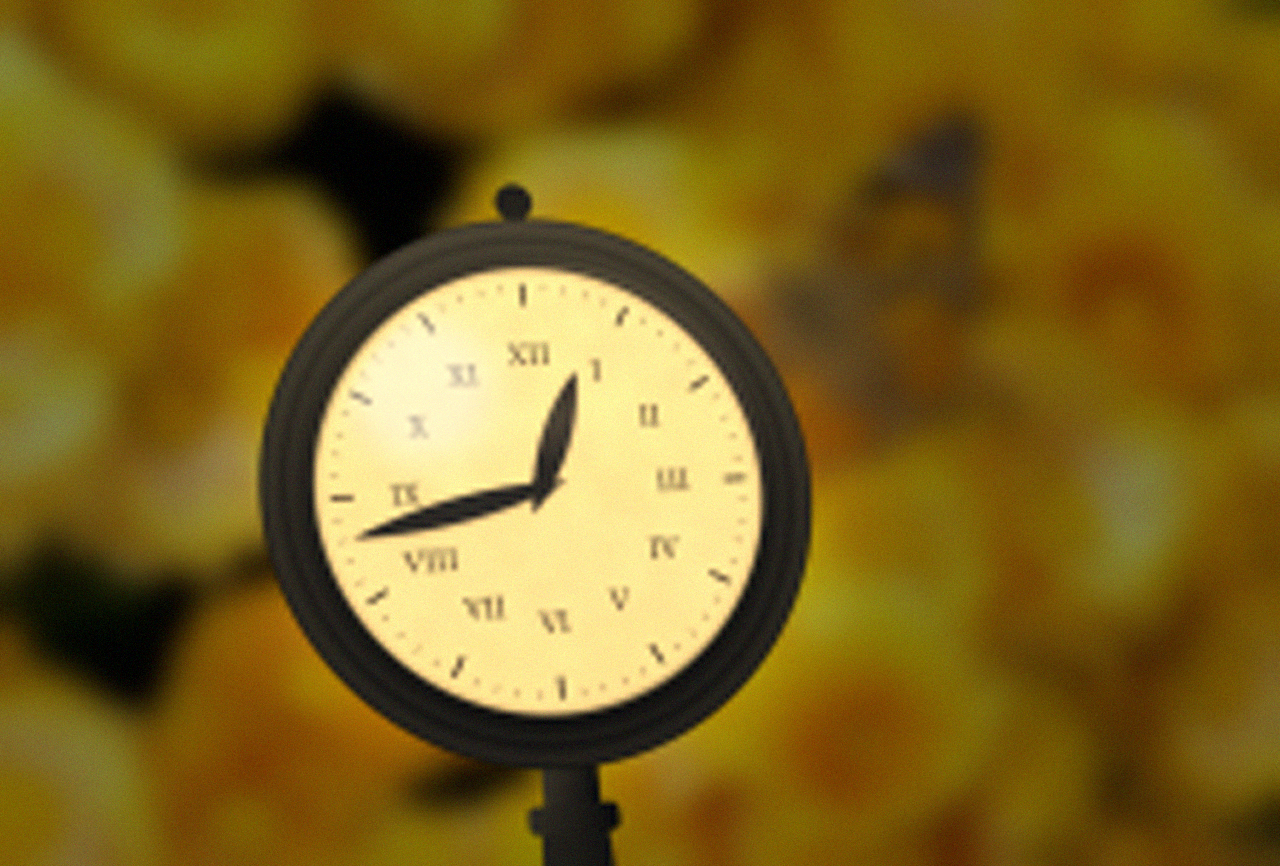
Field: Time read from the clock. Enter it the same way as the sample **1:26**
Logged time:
**12:43**
